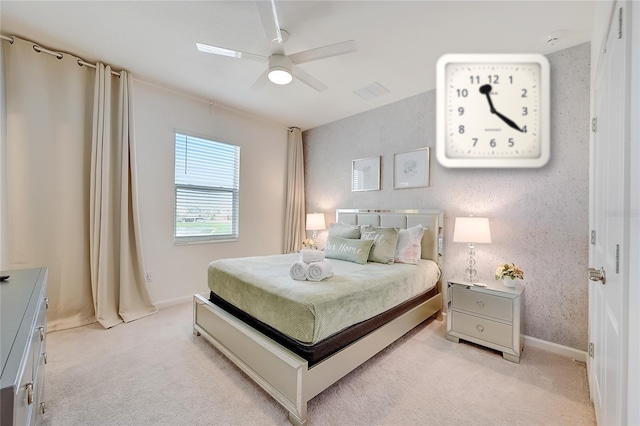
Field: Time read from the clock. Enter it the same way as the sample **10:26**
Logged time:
**11:21**
